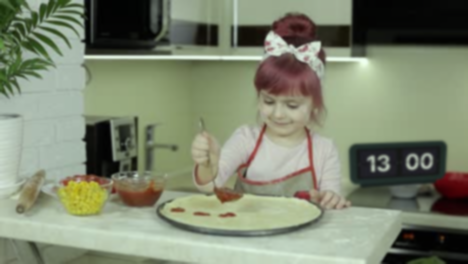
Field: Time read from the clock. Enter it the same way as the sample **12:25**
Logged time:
**13:00**
